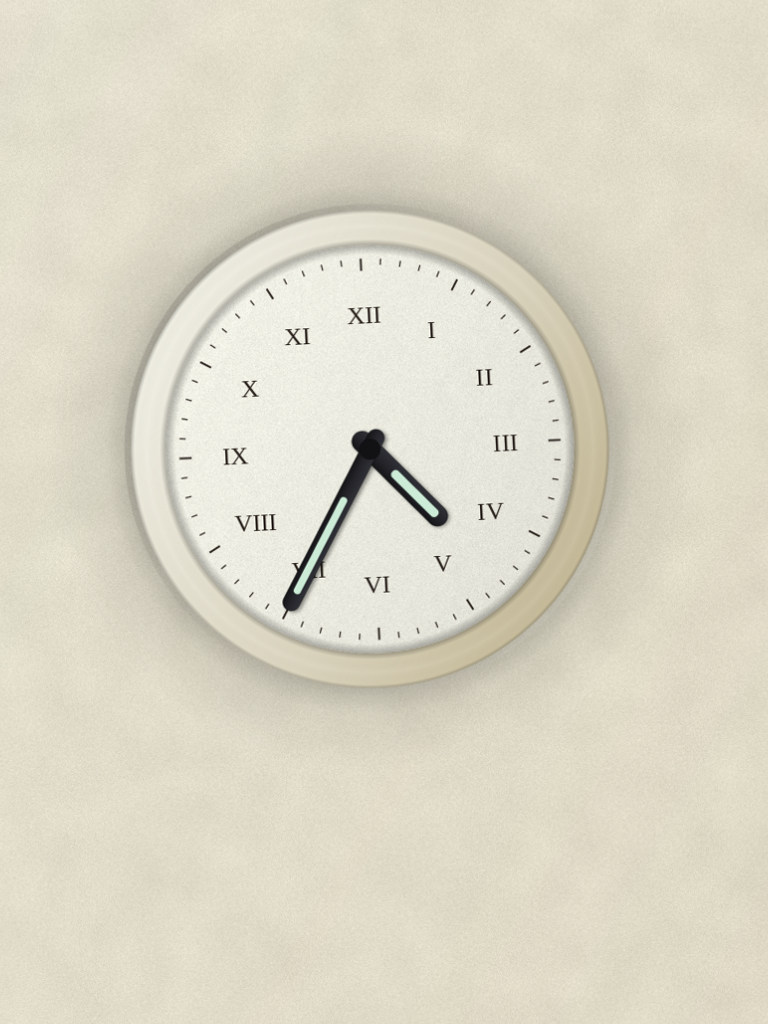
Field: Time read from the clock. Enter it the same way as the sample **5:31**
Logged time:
**4:35**
